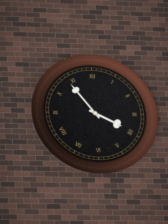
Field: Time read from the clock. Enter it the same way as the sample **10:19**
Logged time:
**3:54**
